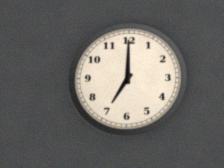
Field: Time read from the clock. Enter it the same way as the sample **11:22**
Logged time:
**7:00**
